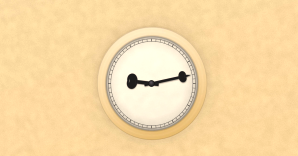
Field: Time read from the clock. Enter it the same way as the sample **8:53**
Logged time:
**9:13**
